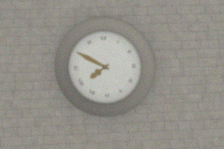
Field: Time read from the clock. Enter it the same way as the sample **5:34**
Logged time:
**7:50**
